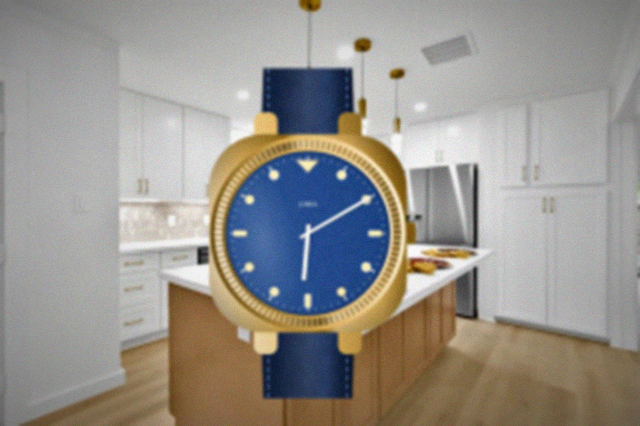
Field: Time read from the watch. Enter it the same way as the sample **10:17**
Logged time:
**6:10**
